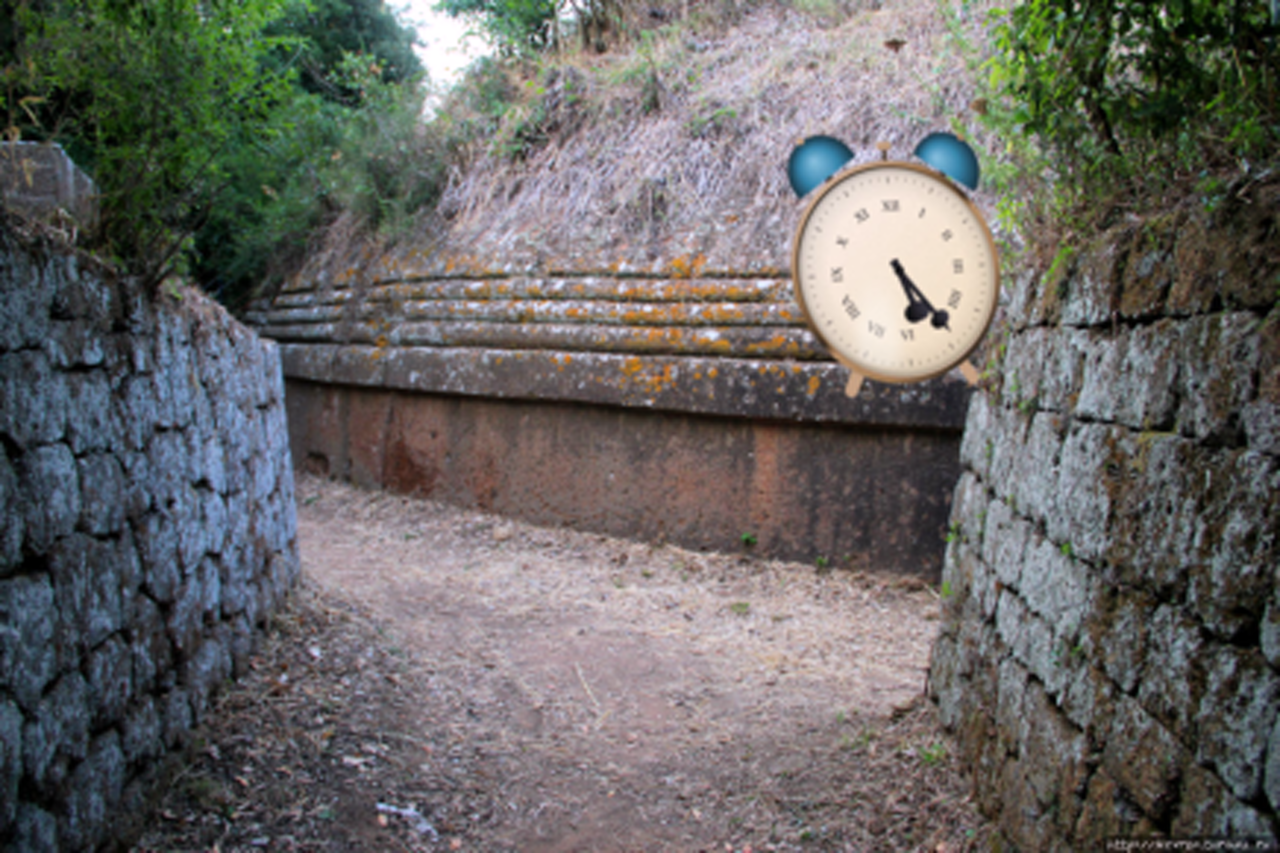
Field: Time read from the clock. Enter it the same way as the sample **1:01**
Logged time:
**5:24**
